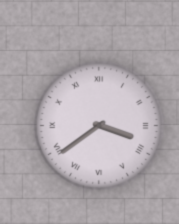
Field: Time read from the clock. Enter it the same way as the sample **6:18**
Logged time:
**3:39**
